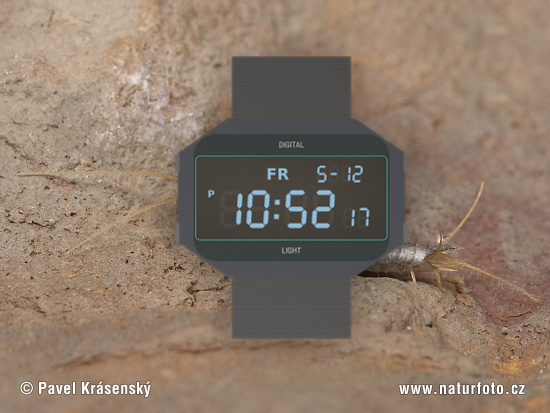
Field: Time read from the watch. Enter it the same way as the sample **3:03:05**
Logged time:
**10:52:17**
